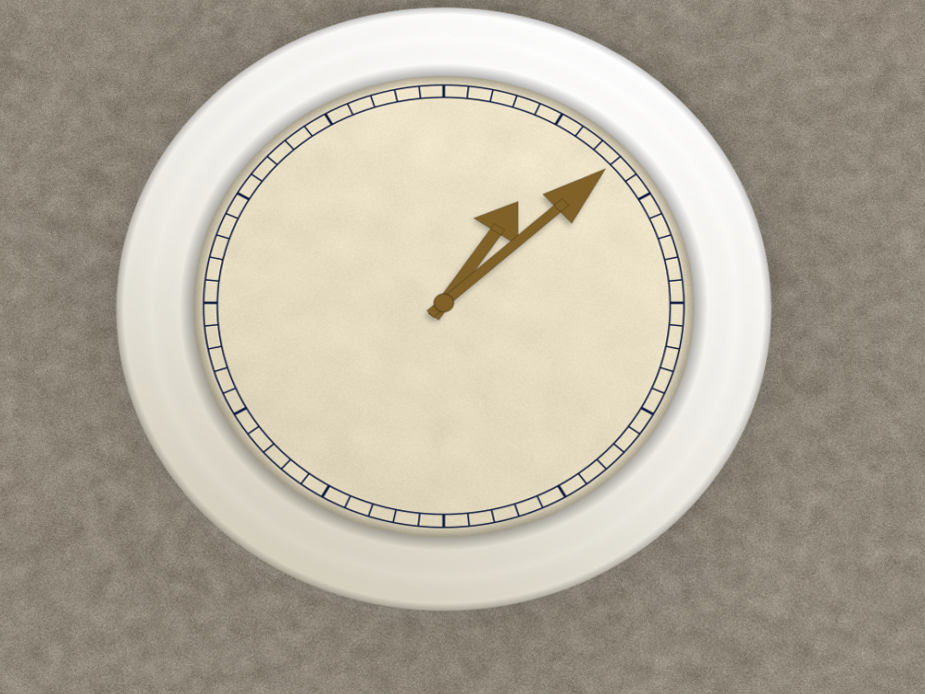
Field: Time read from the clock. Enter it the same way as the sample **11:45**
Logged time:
**1:08**
